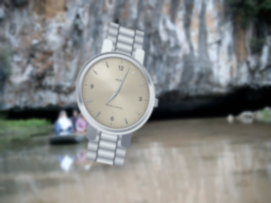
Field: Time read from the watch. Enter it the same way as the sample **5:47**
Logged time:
**7:03**
